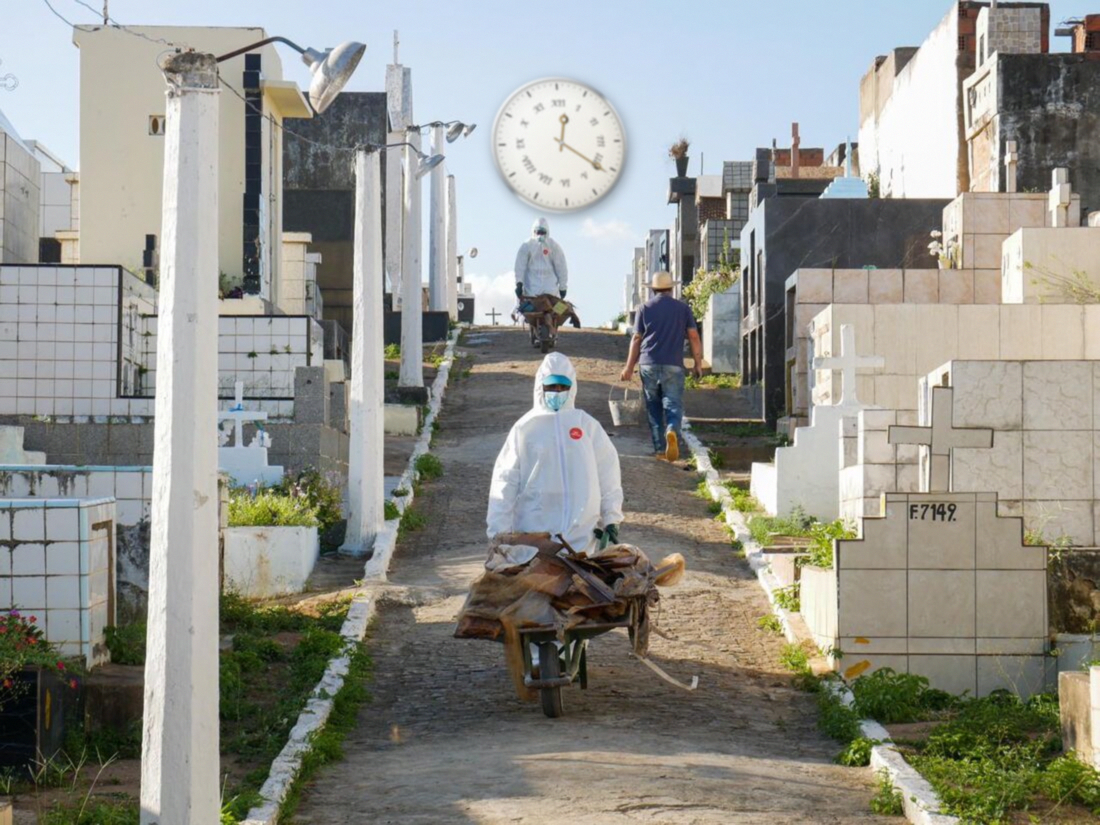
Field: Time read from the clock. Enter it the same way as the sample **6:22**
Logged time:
**12:21**
